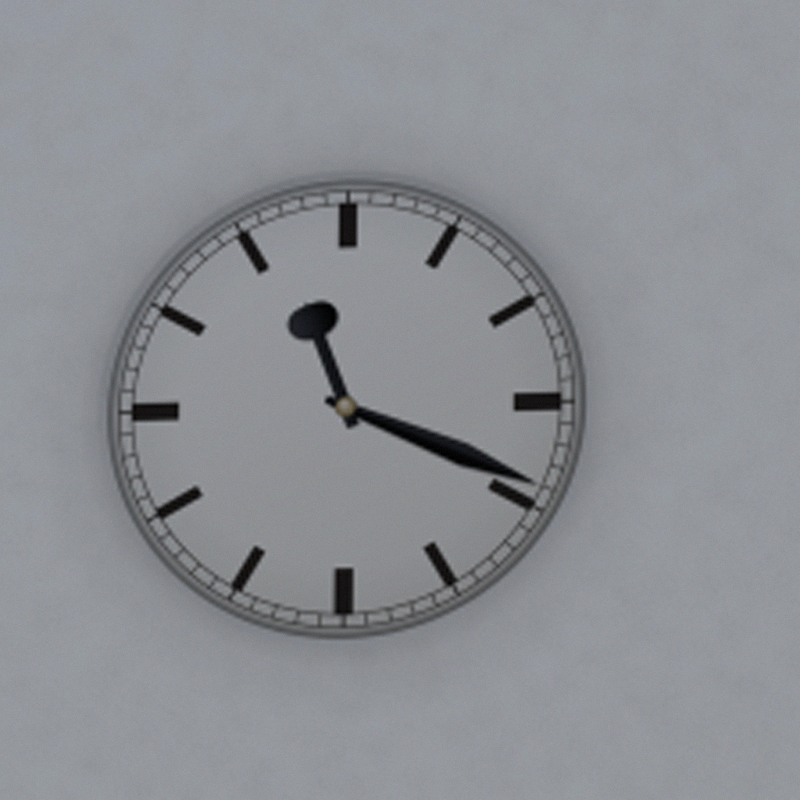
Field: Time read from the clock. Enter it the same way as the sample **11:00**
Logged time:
**11:19**
